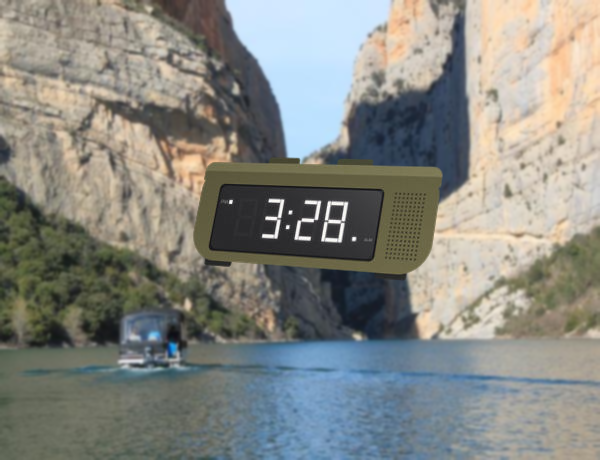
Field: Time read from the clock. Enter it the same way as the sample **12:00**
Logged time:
**3:28**
